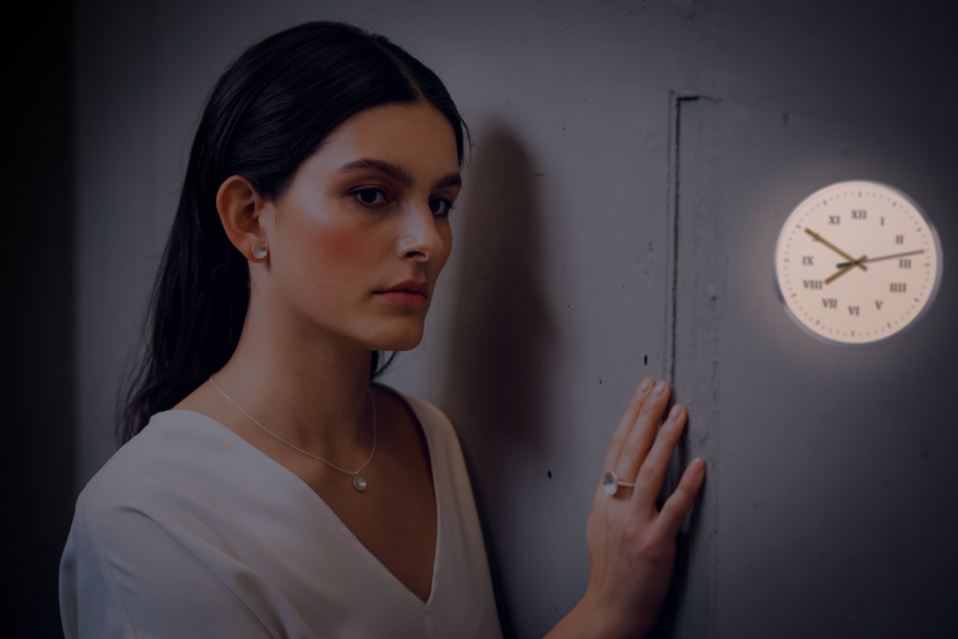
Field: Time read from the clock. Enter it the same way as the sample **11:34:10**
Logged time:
**7:50:13**
